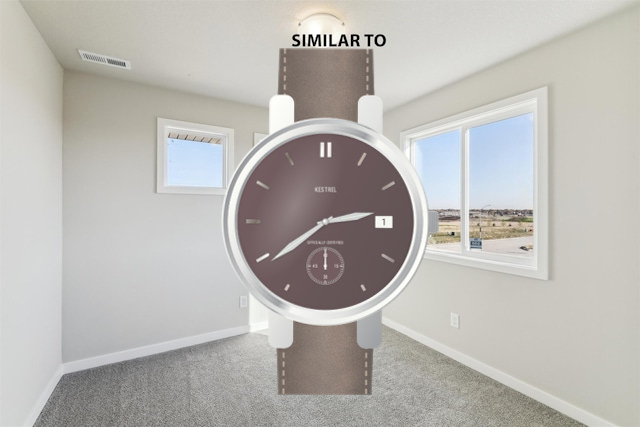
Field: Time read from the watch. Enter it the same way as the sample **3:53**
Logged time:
**2:39**
